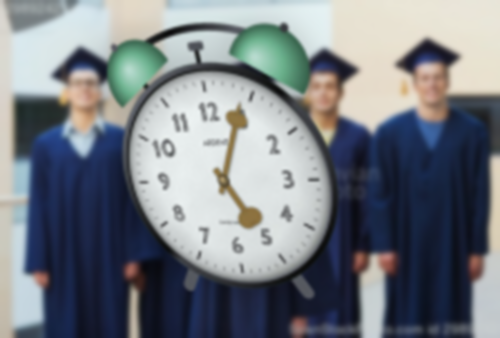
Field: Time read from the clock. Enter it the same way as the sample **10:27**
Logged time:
**5:04**
